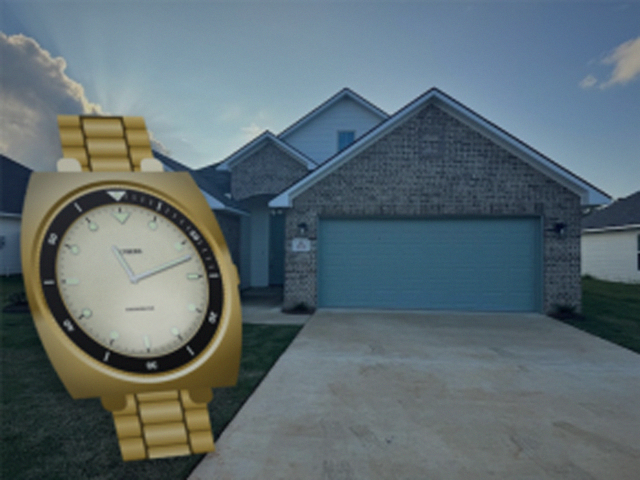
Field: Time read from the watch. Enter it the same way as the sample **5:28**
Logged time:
**11:12**
